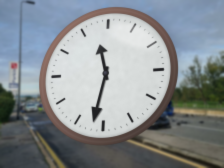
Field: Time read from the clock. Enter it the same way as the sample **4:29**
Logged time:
**11:32**
